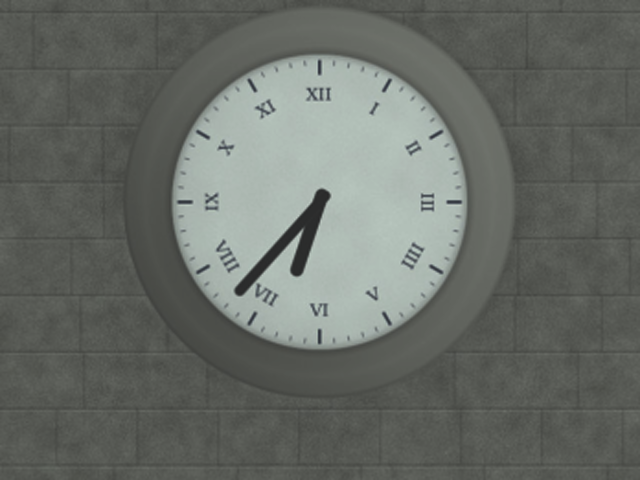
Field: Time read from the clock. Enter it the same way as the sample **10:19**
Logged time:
**6:37**
